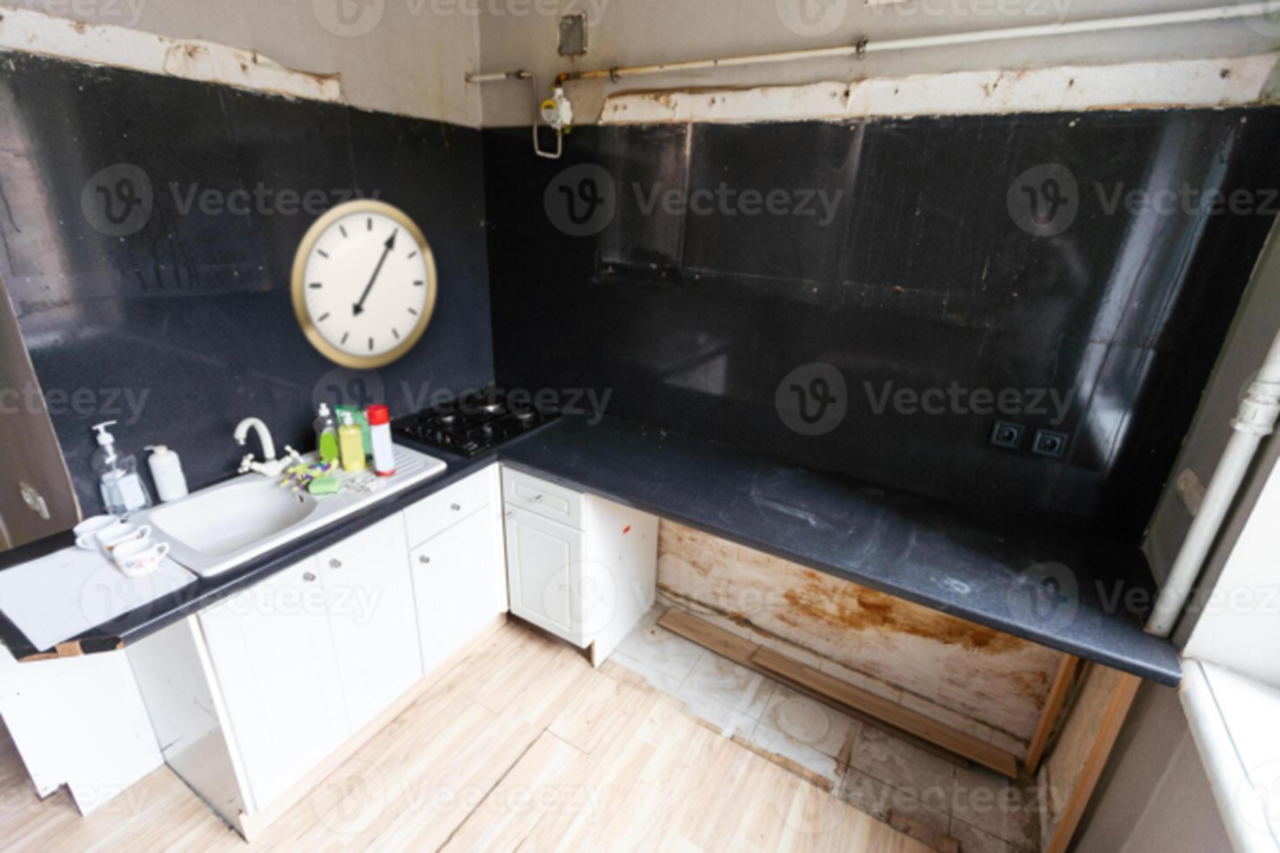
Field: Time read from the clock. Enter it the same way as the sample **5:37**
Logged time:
**7:05**
